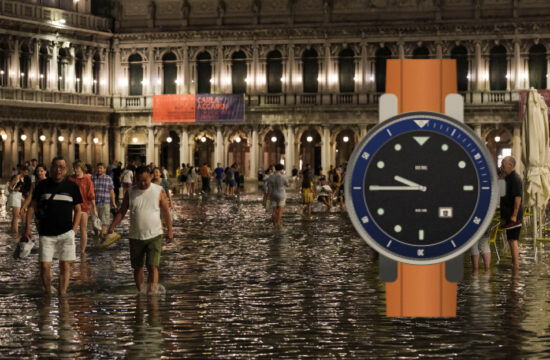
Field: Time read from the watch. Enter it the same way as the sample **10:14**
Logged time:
**9:45**
